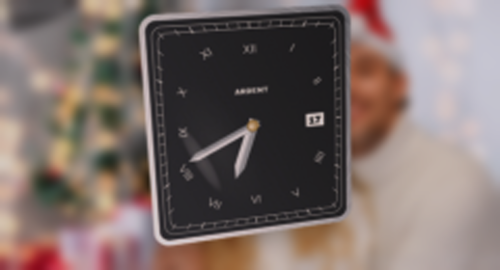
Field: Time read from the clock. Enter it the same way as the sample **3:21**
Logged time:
**6:41**
